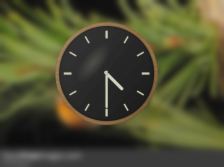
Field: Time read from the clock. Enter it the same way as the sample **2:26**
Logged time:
**4:30**
